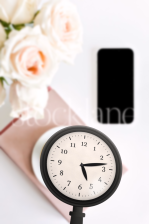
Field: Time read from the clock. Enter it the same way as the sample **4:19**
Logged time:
**5:13**
